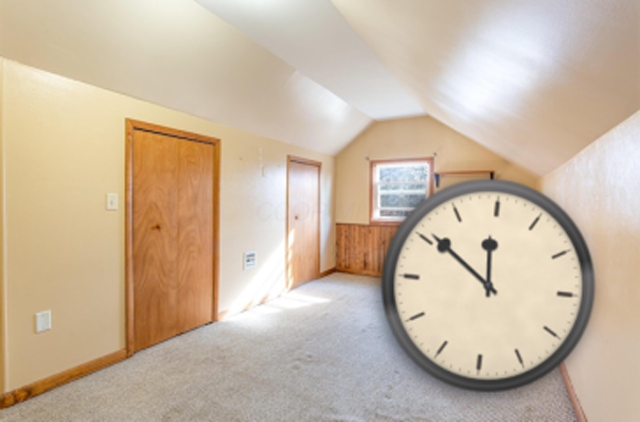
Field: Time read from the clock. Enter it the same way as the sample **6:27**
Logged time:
**11:51**
